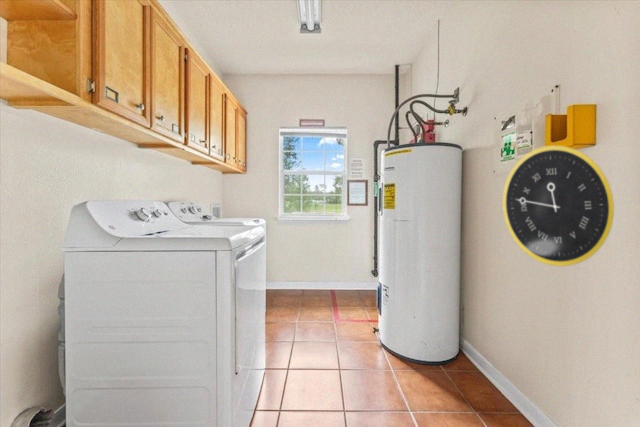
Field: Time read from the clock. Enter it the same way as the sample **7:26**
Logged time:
**11:47**
